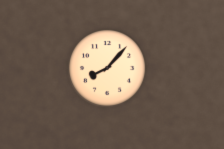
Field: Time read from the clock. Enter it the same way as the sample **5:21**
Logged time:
**8:07**
